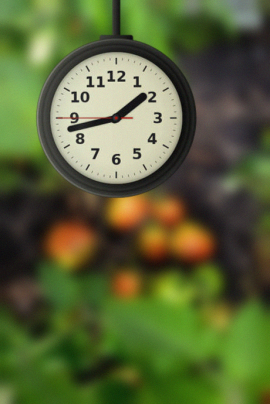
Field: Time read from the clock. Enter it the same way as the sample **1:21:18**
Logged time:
**1:42:45**
